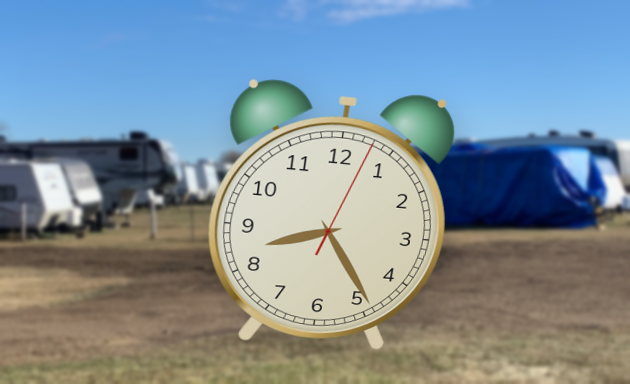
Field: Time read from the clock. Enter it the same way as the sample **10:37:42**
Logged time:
**8:24:03**
